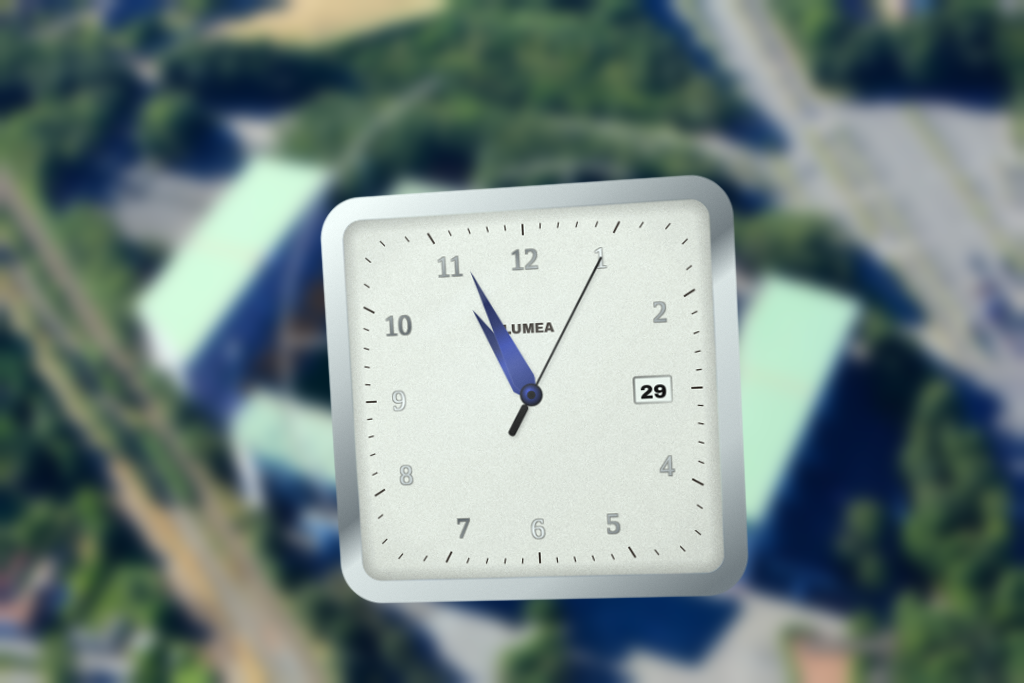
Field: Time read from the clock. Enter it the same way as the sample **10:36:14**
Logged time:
**10:56:05**
